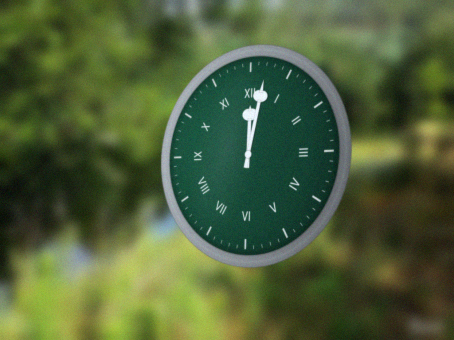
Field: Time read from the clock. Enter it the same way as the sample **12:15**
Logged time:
**12:02**
